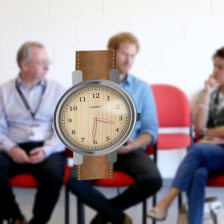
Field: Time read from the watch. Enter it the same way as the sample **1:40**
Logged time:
**3:31**
